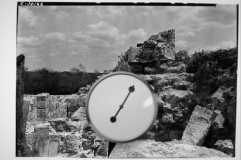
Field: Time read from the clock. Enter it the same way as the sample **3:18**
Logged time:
**7:05**
